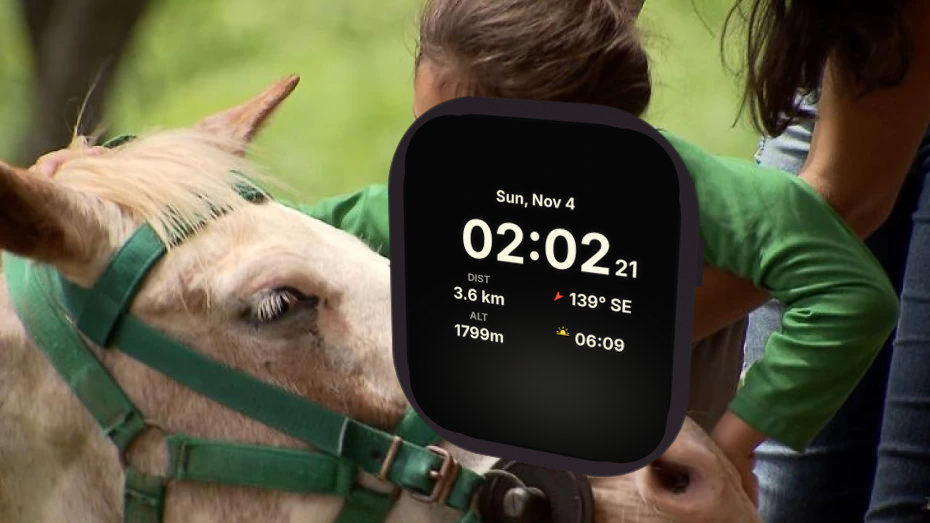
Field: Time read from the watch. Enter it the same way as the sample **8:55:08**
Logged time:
**2:02:21**
